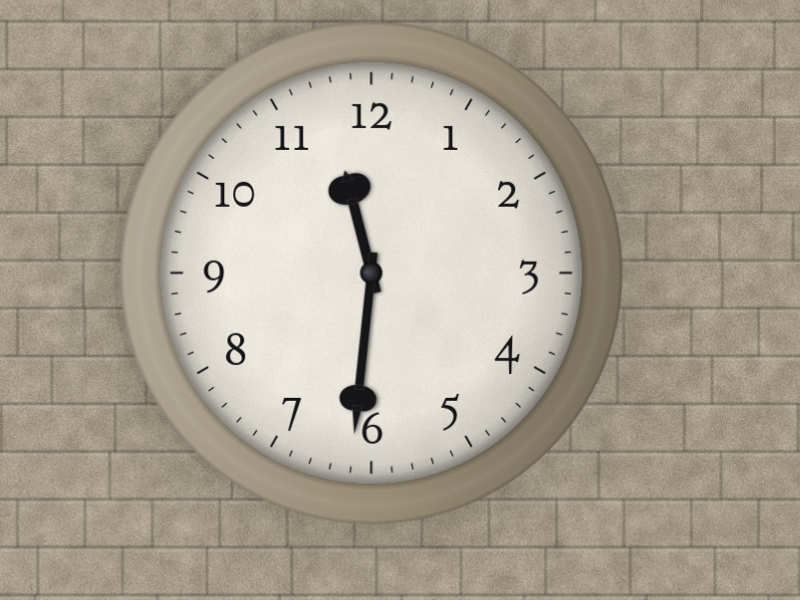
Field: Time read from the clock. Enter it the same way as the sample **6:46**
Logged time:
**11:31**
